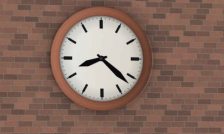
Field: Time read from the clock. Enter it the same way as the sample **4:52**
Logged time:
**8:22**
